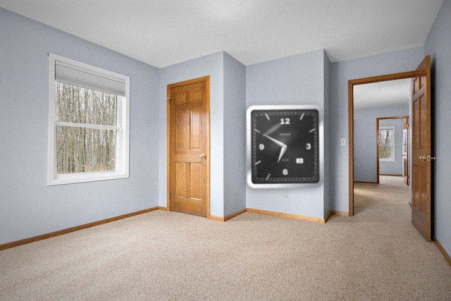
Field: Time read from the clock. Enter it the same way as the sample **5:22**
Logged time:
**6:50**
